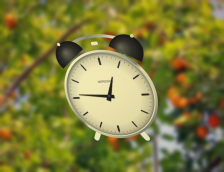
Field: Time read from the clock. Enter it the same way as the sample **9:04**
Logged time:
**12:46**
